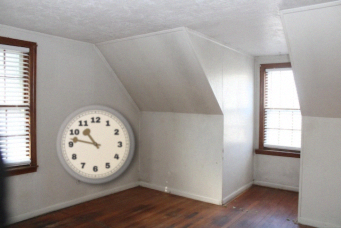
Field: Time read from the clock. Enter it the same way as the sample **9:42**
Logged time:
**10:47**
